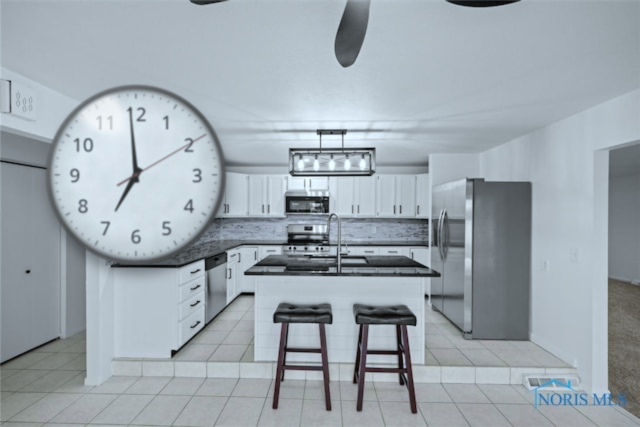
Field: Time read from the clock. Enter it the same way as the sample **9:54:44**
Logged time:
**6:59:10**
